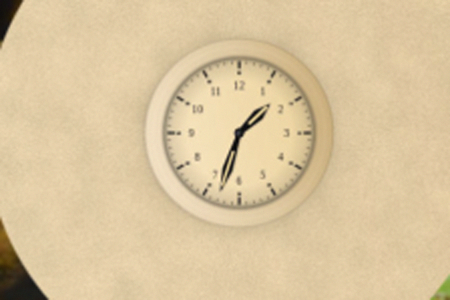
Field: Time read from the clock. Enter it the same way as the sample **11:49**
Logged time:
**1:33**
